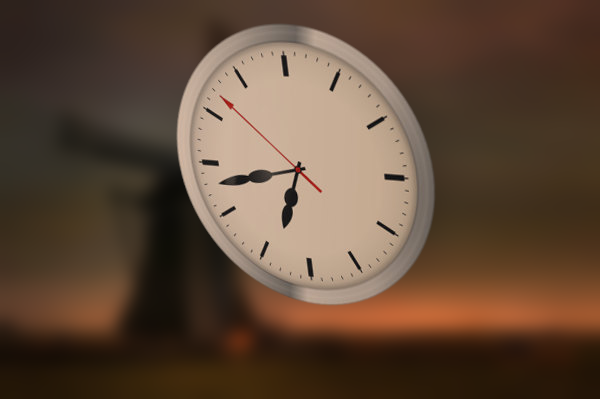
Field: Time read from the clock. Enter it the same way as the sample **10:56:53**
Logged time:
**6:42:52**
